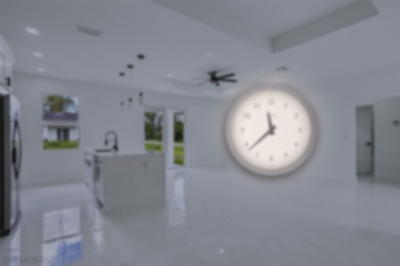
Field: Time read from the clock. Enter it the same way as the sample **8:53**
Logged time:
**11:38**
